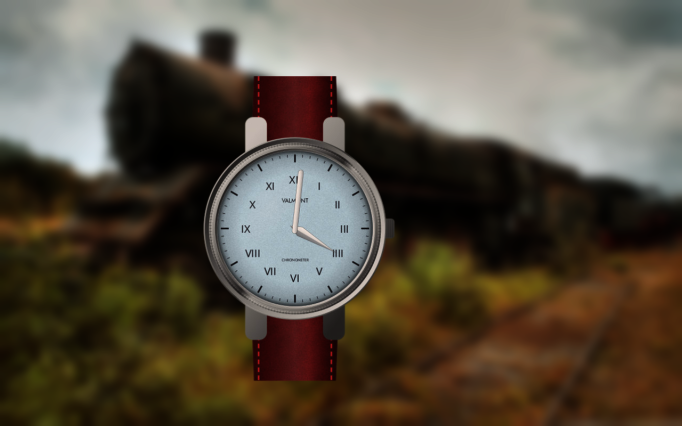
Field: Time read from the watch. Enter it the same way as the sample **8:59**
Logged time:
**4:01**
